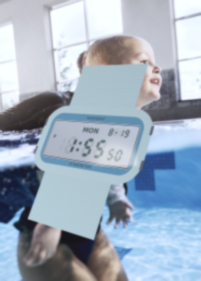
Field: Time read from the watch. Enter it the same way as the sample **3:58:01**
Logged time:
**1:55:50**
